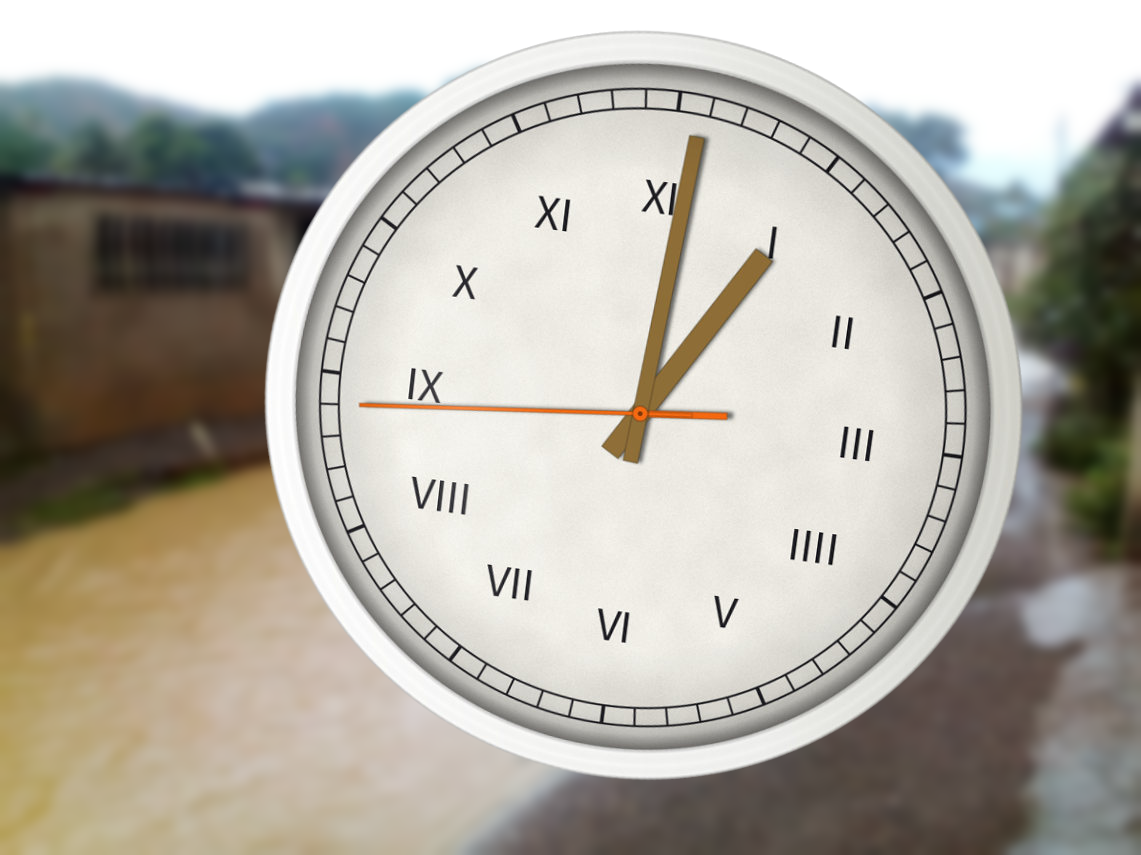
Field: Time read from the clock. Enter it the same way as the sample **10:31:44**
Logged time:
**1:00:44**
